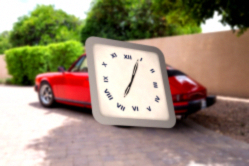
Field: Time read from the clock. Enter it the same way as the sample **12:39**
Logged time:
**7:04**
